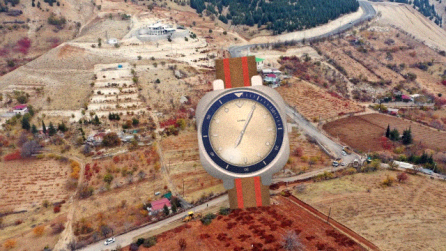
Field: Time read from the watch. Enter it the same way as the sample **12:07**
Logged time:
**7:05**
